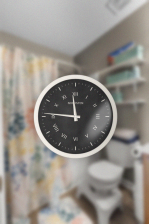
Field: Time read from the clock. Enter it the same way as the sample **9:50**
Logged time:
**11:46**
